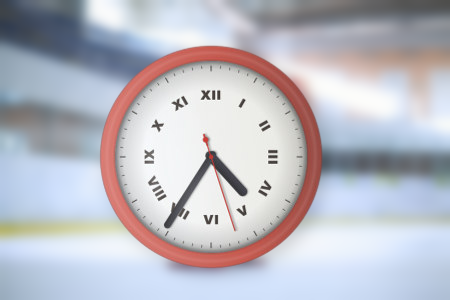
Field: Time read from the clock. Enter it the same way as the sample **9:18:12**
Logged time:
**4:35:27**
